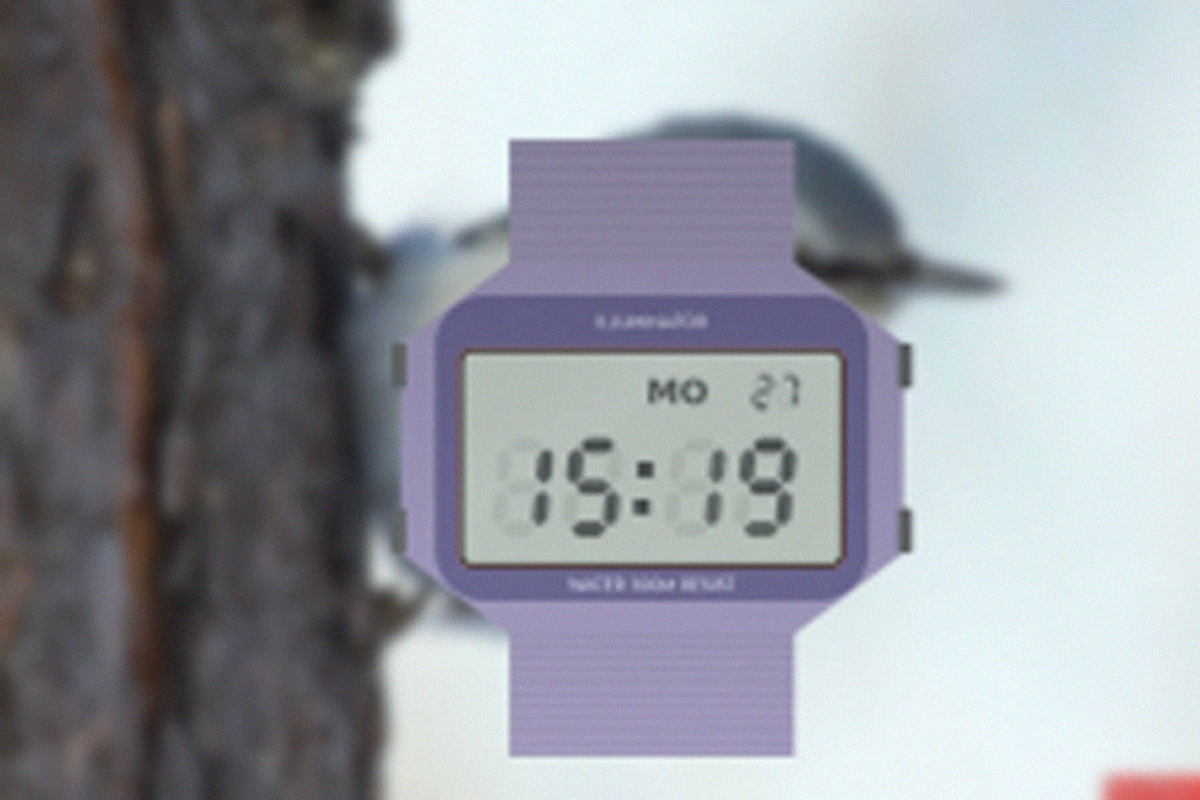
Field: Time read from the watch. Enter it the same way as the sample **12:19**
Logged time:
**15:19**
